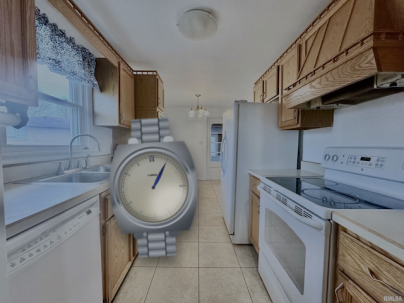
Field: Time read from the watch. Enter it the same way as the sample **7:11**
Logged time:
**1:05**
